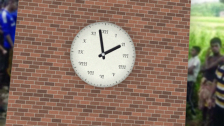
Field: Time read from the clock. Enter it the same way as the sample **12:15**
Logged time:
**1:58**
